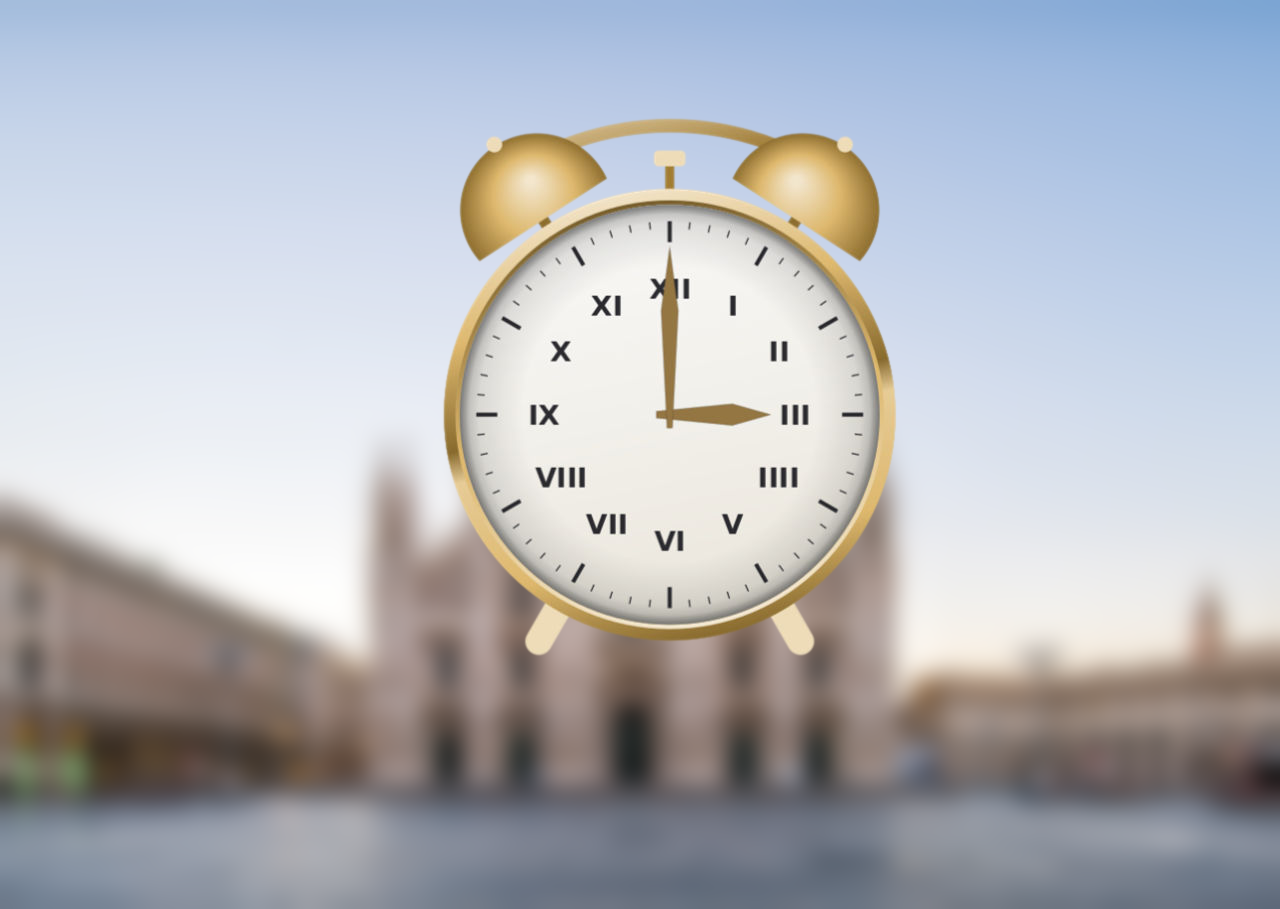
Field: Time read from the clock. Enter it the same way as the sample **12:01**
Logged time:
**3:00**
